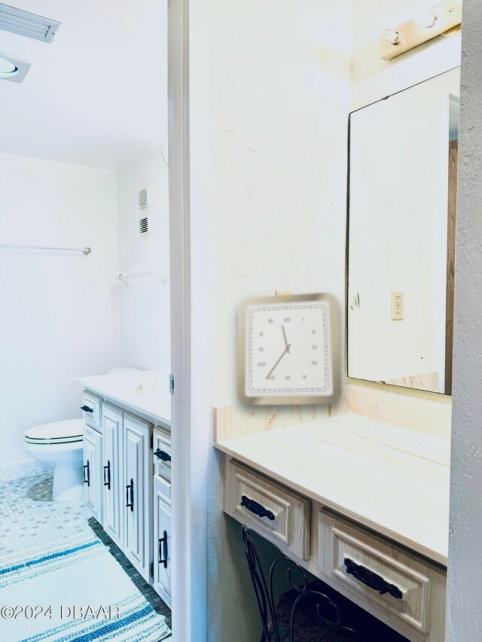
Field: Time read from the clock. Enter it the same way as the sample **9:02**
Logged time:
**11:36**
